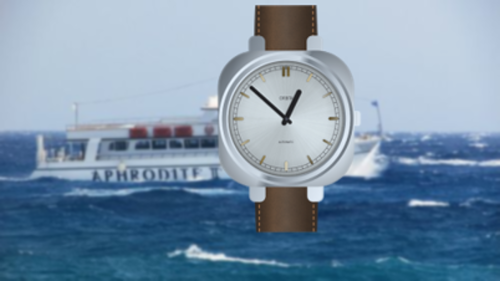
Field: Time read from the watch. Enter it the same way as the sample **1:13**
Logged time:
**12:52**
